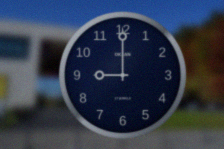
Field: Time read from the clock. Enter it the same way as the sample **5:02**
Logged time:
**9:00**
